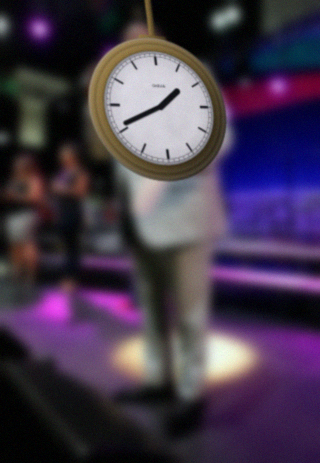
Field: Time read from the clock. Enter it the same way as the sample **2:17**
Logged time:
**1:41**
